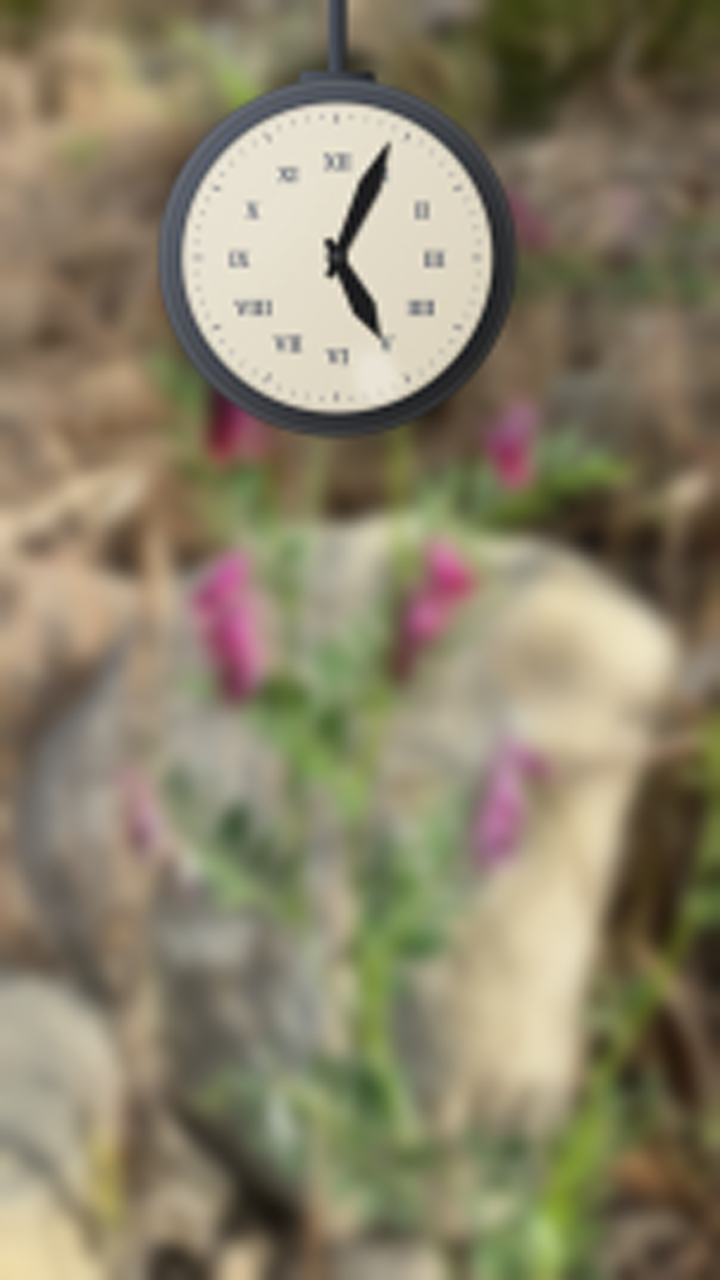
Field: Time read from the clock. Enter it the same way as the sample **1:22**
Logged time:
**5:04**
